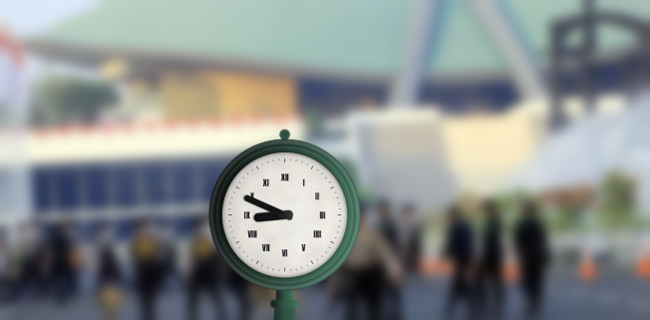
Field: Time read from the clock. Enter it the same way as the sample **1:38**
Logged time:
**8:49**
